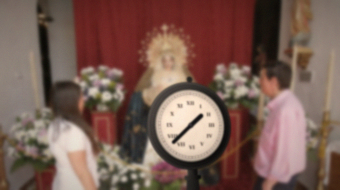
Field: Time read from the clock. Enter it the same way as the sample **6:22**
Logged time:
**1:38**
